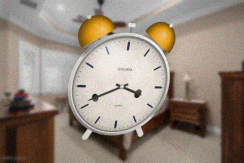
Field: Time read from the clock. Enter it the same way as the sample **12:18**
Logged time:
**3:41**
